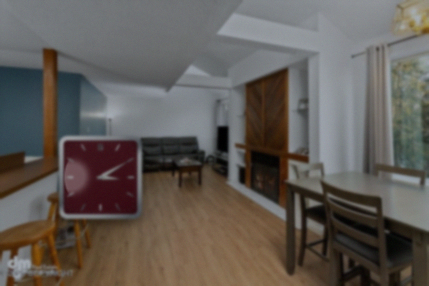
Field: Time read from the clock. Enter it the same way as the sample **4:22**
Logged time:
**3:10**
